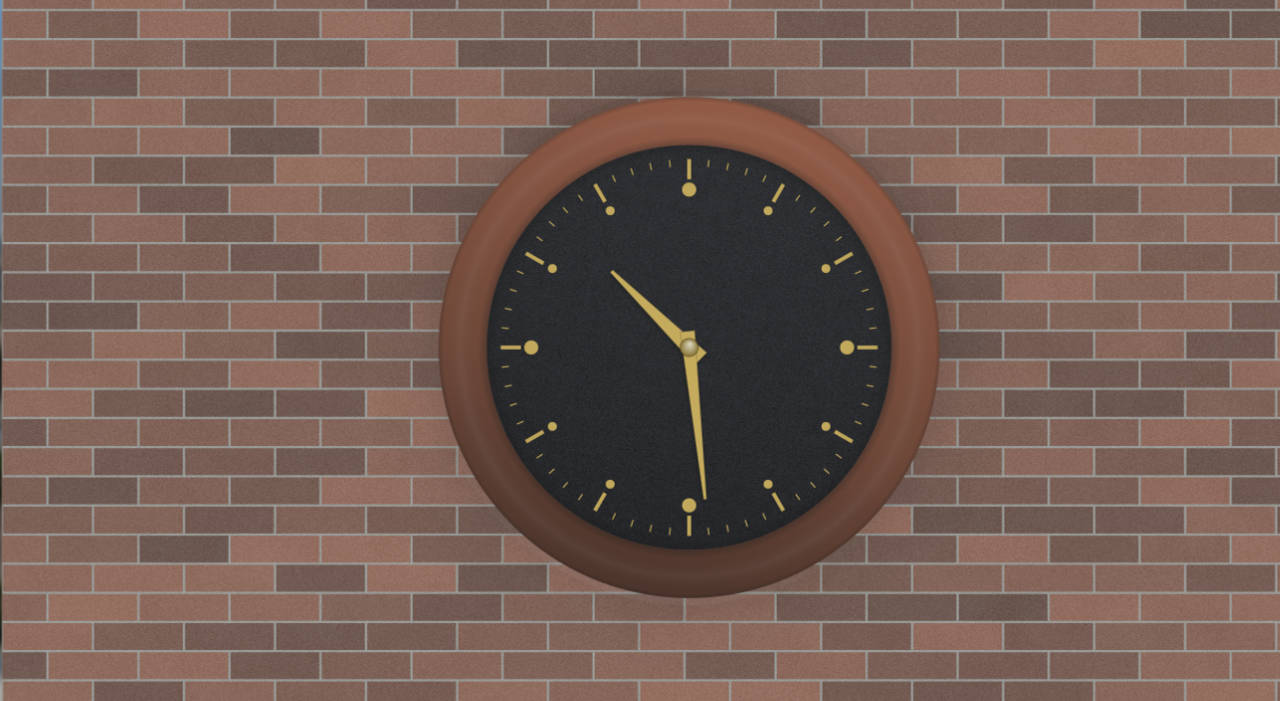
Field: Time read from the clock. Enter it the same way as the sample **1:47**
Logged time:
**10:29**
